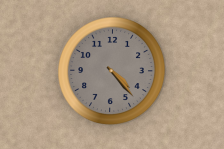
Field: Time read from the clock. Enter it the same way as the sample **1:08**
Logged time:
**4:23**
